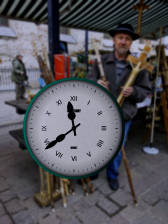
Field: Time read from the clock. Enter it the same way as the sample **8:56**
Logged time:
**11:39**
